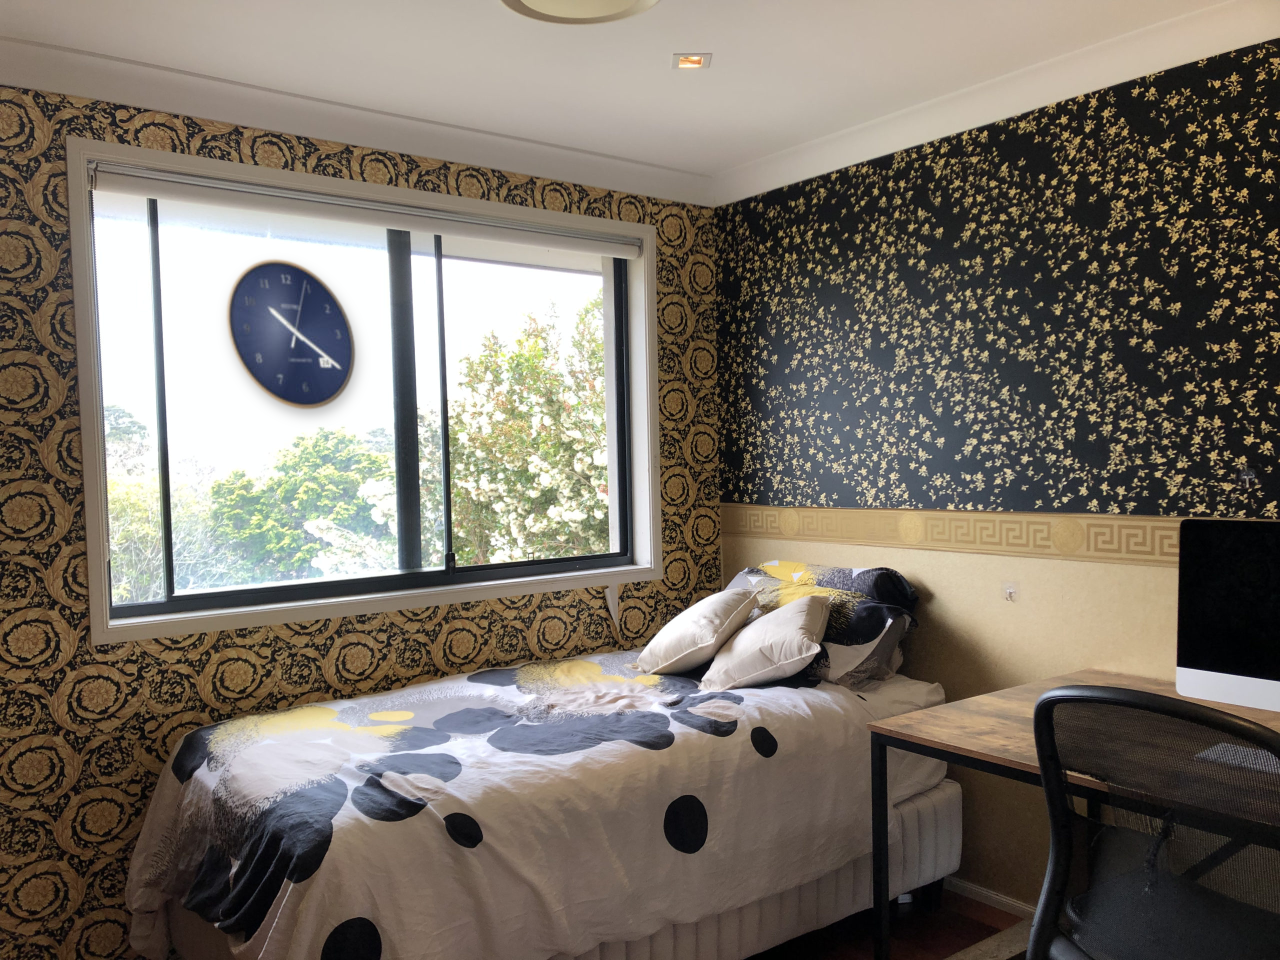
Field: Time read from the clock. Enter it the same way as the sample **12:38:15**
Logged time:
**10:21:04**
